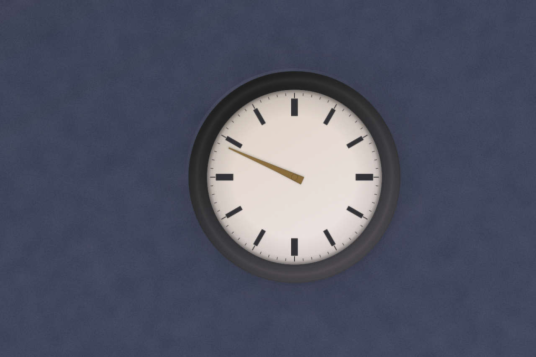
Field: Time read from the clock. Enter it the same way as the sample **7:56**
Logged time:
**9:49**
